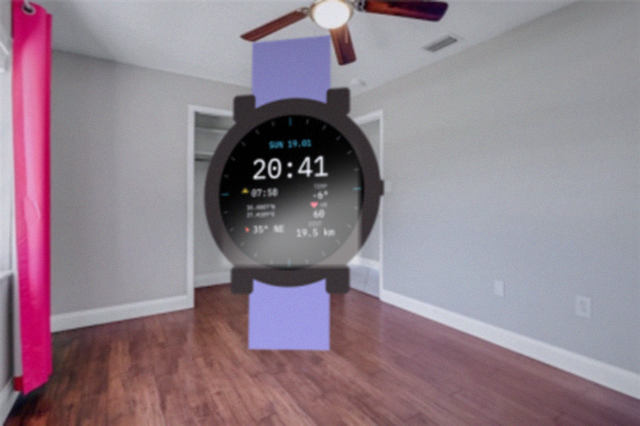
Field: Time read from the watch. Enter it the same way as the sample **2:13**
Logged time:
**20:41**
